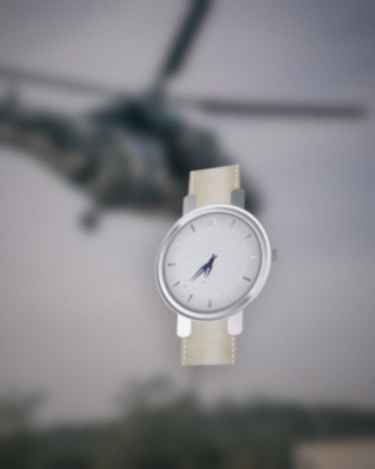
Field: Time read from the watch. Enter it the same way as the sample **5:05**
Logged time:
**6:38**
